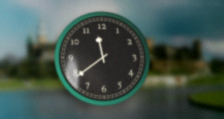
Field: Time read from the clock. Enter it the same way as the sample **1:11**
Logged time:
**11:39**
